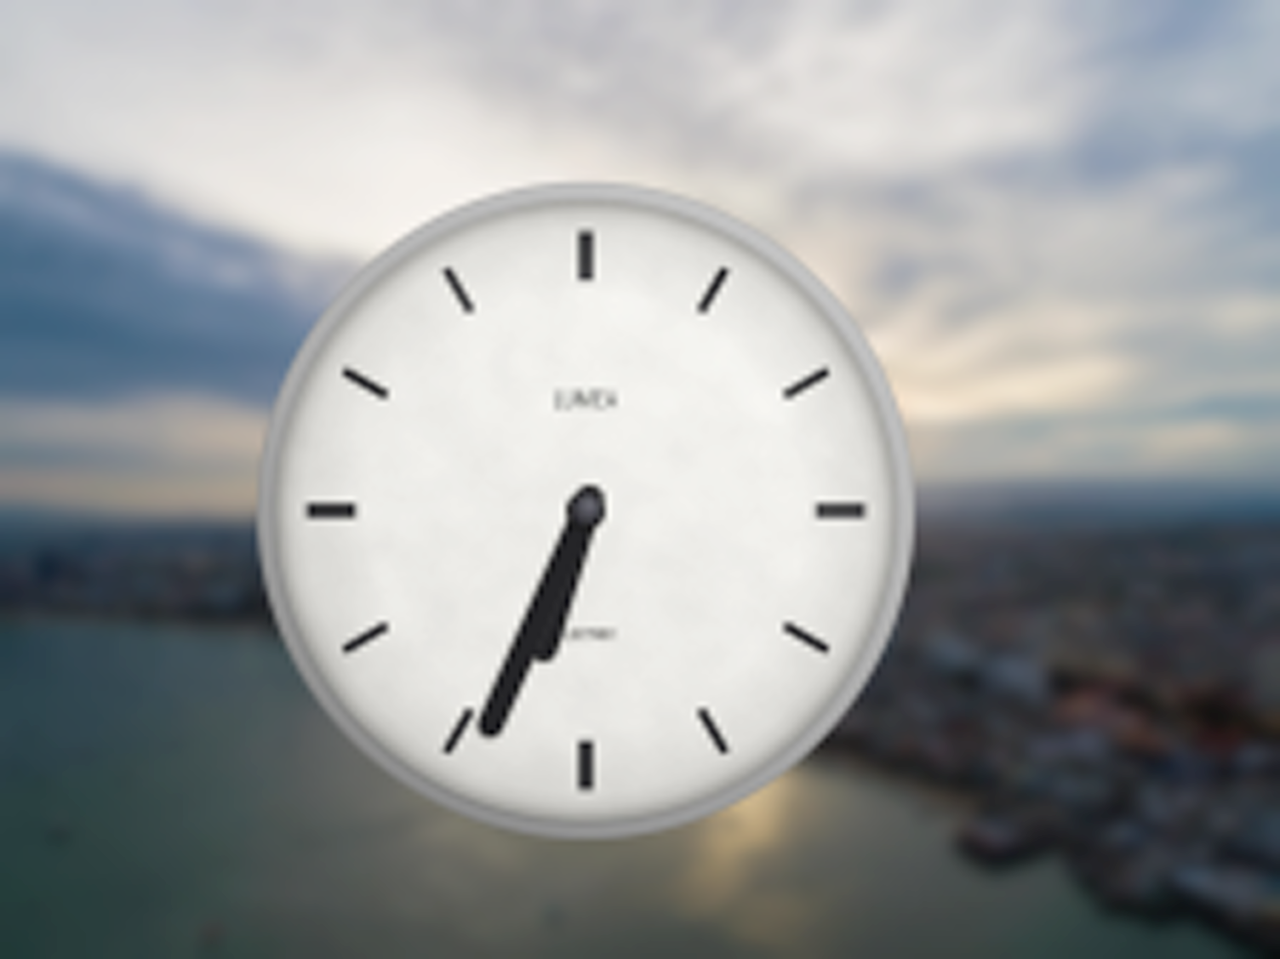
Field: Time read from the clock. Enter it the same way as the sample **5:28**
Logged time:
**6:34**
